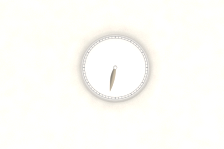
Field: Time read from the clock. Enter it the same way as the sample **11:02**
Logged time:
**6:32**
